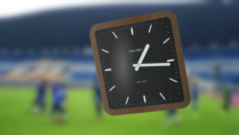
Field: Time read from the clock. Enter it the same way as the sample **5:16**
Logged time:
**1:16**
